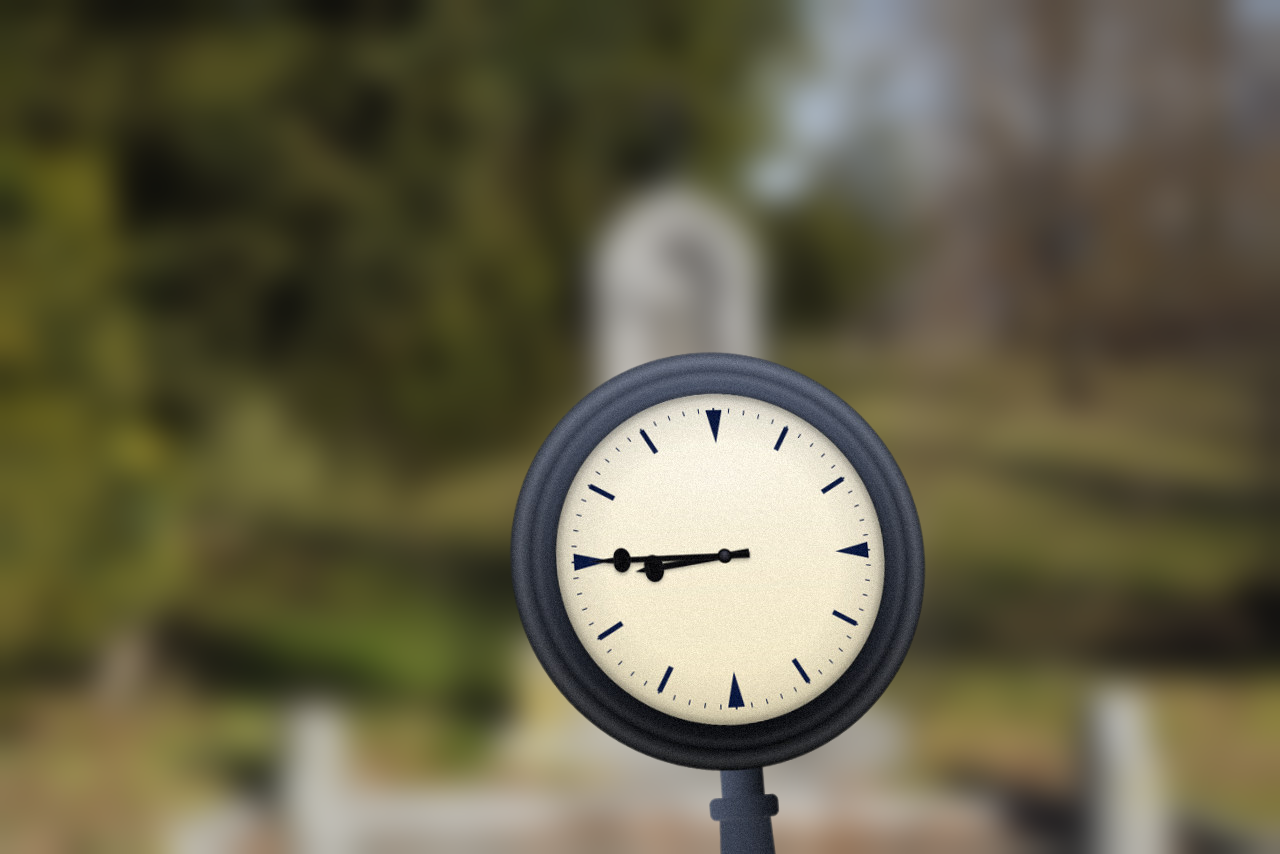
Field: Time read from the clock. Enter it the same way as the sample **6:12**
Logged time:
**8:45**
